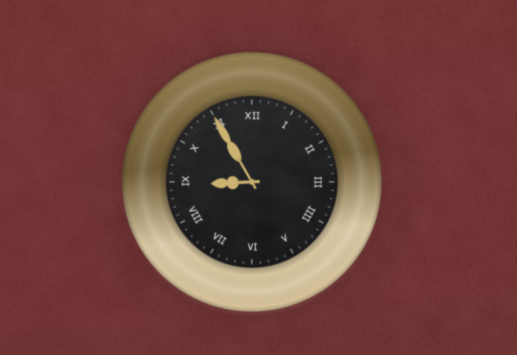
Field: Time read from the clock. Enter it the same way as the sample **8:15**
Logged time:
**8:55**
